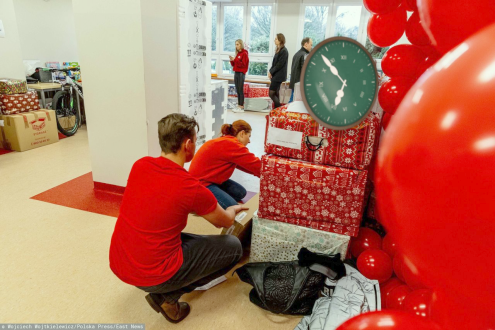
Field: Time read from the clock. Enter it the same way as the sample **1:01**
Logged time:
**6:53**
